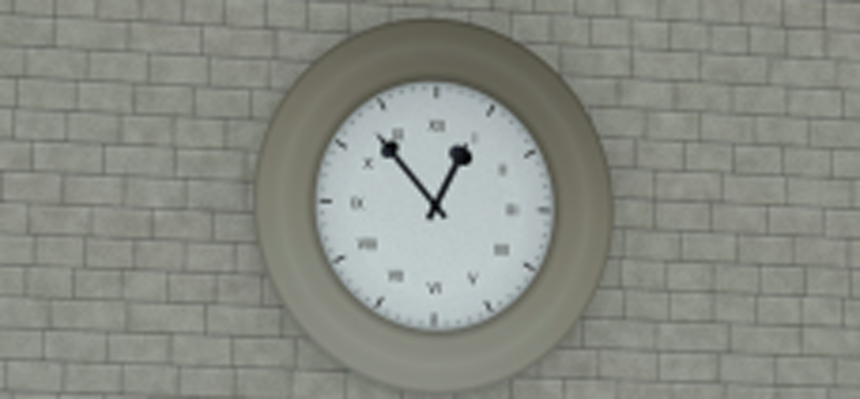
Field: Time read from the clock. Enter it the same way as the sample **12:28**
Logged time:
**12:53**
